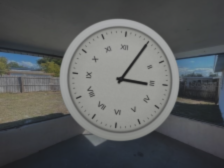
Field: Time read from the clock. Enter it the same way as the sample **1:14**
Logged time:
**3:05**
